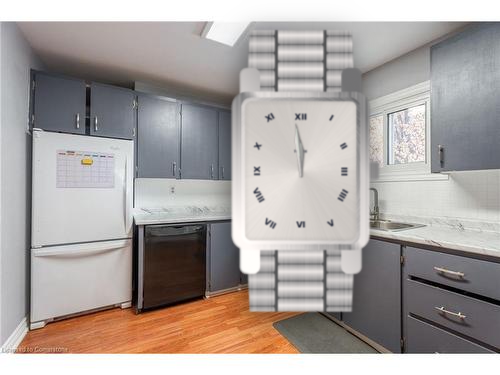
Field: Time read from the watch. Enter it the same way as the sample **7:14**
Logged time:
**11:59**
